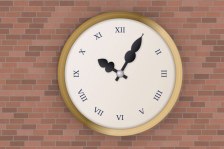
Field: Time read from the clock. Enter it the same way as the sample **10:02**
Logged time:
**10:05**
